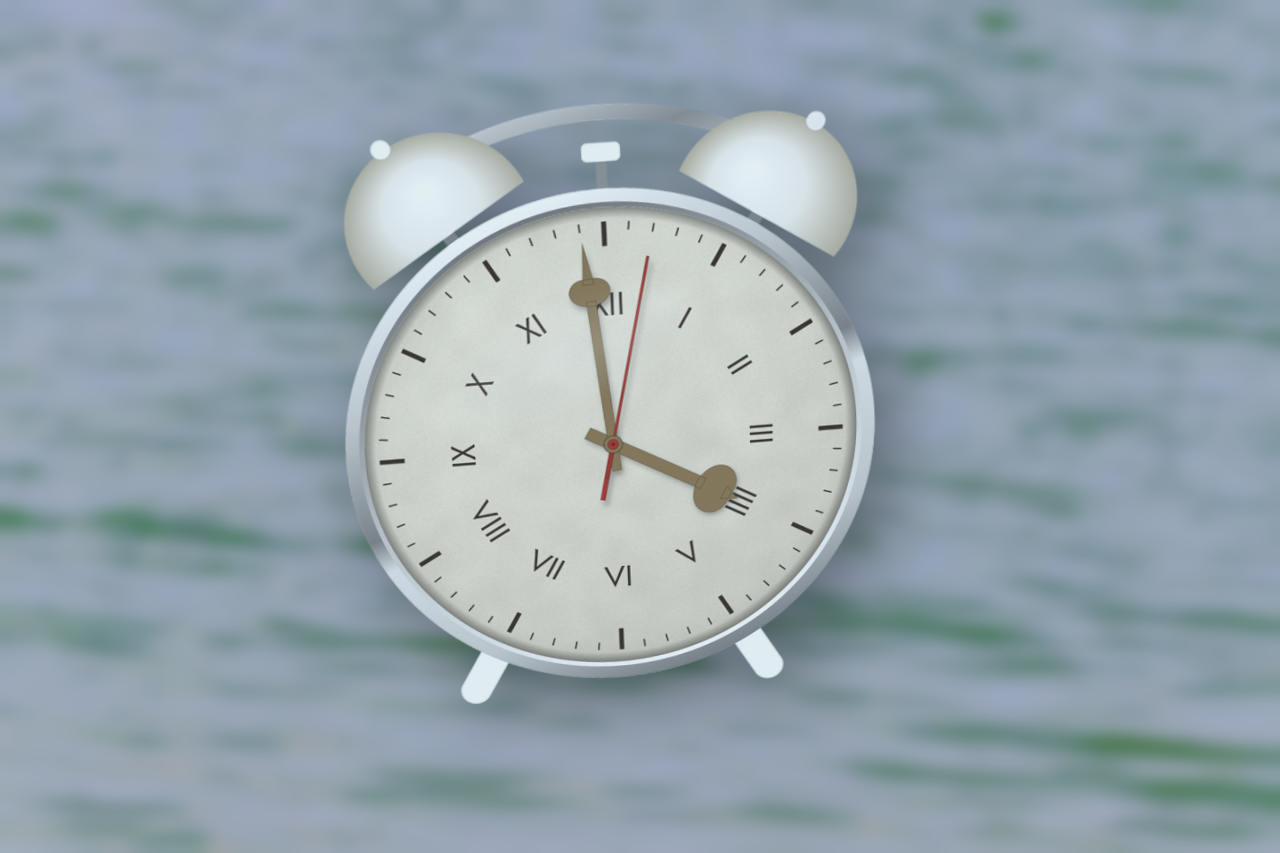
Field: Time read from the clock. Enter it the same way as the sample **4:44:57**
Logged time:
**3:59:02**
